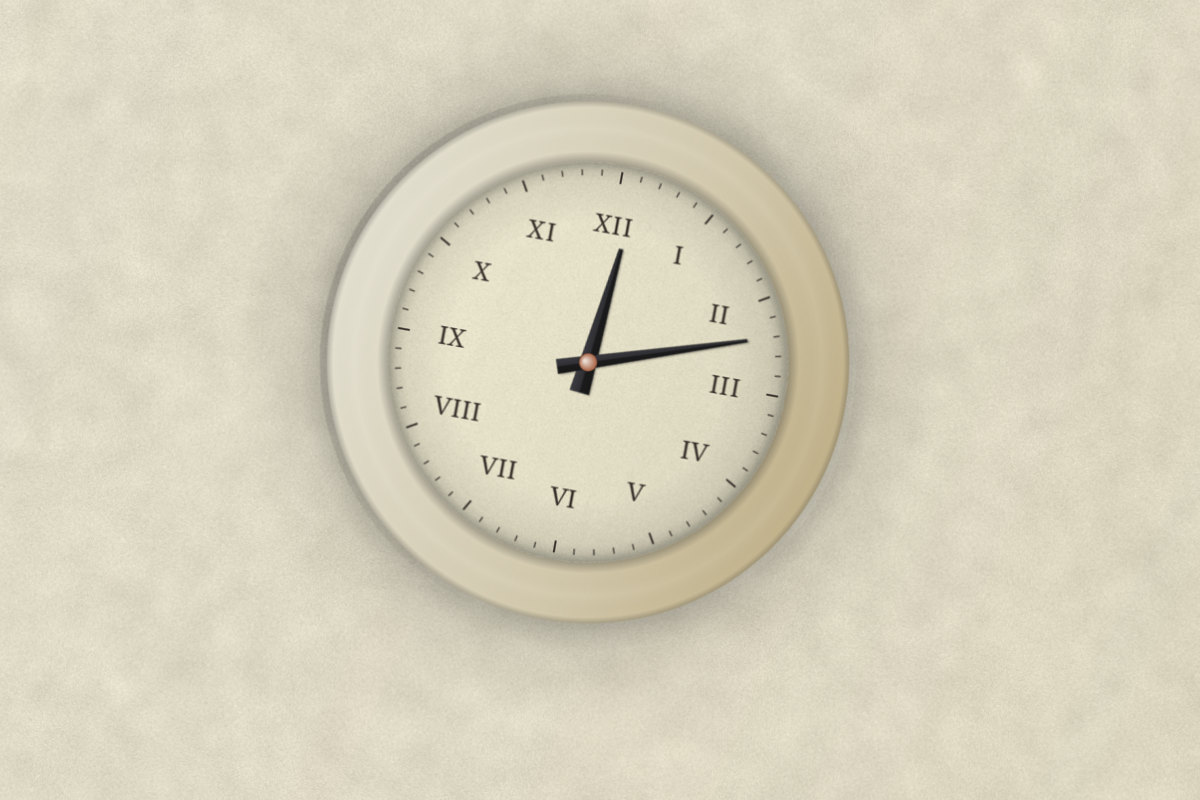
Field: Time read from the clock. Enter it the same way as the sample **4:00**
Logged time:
**12:12**
